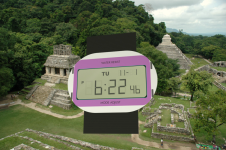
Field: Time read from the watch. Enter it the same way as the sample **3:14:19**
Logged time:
**6:22:46**
